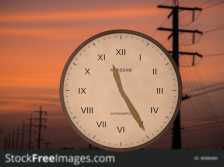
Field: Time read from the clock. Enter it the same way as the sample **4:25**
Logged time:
**11:25**
